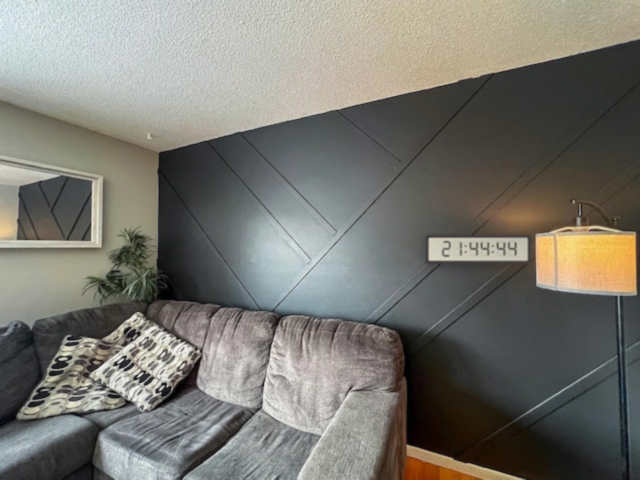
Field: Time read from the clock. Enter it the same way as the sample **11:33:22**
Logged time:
**21:44:44**
